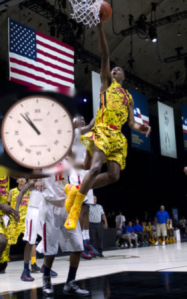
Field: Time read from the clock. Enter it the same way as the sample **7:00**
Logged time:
**10:53**
